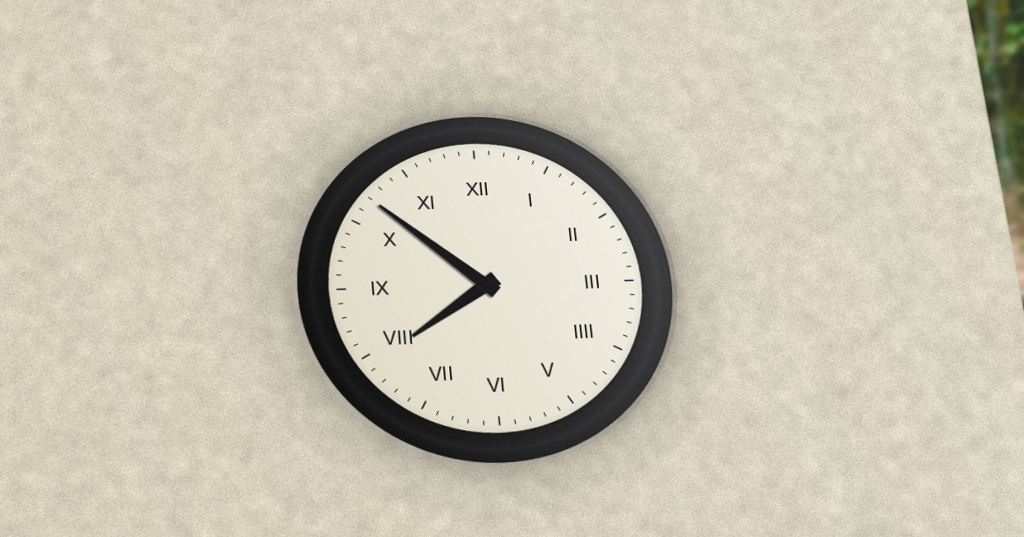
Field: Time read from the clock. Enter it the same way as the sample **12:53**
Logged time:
**7:52**
